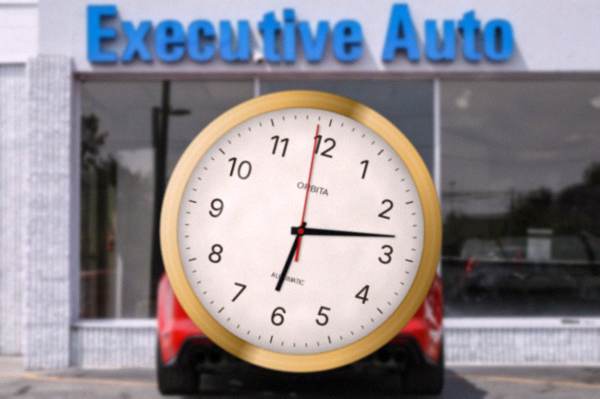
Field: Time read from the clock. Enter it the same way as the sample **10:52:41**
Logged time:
**6:12:59**
